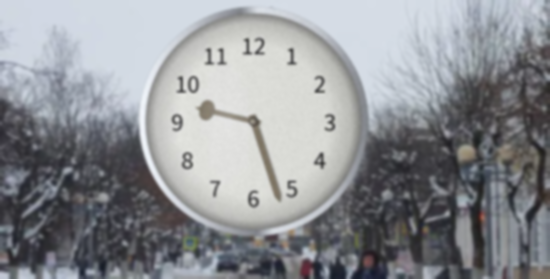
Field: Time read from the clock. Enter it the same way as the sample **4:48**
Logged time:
**9:27**
